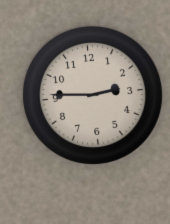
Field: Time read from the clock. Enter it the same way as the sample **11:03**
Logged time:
**2:46**
